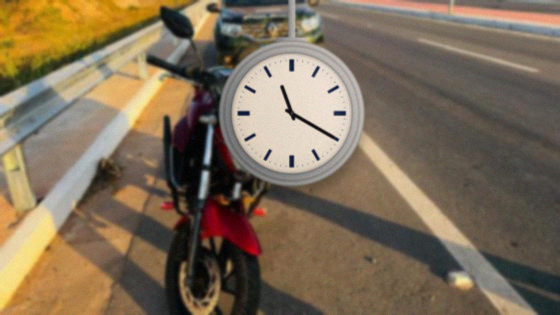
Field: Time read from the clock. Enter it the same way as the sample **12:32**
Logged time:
**11:20**
